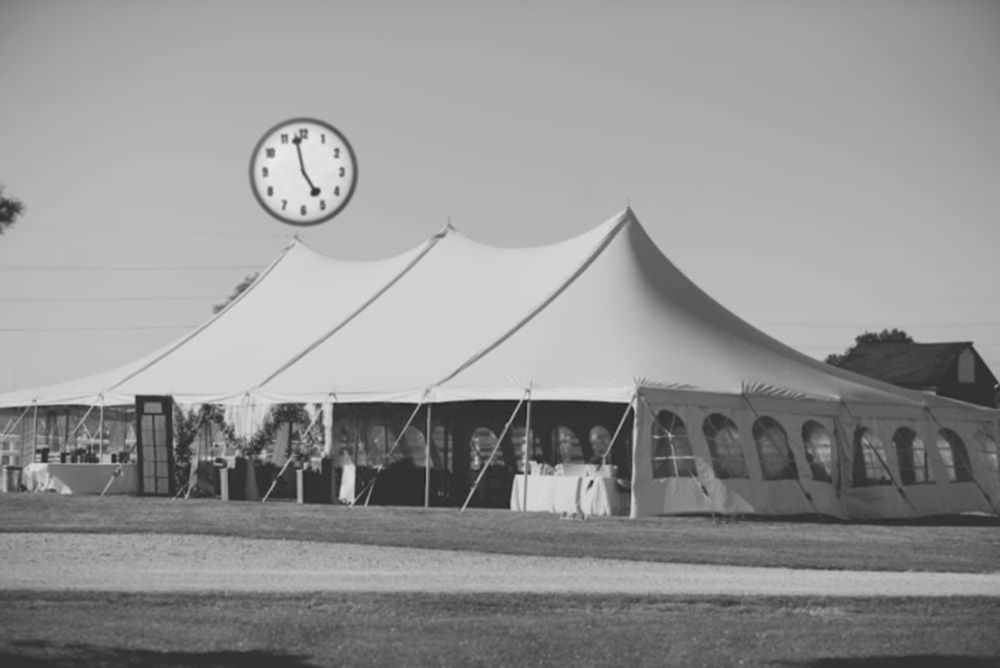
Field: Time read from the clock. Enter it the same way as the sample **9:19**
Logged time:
**4:58**
